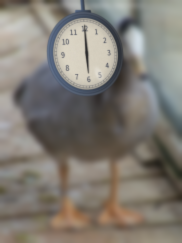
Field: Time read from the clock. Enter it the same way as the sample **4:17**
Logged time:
**6:00**
